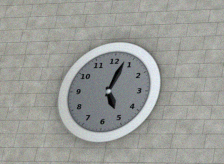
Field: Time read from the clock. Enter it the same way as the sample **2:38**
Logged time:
**5:03**
